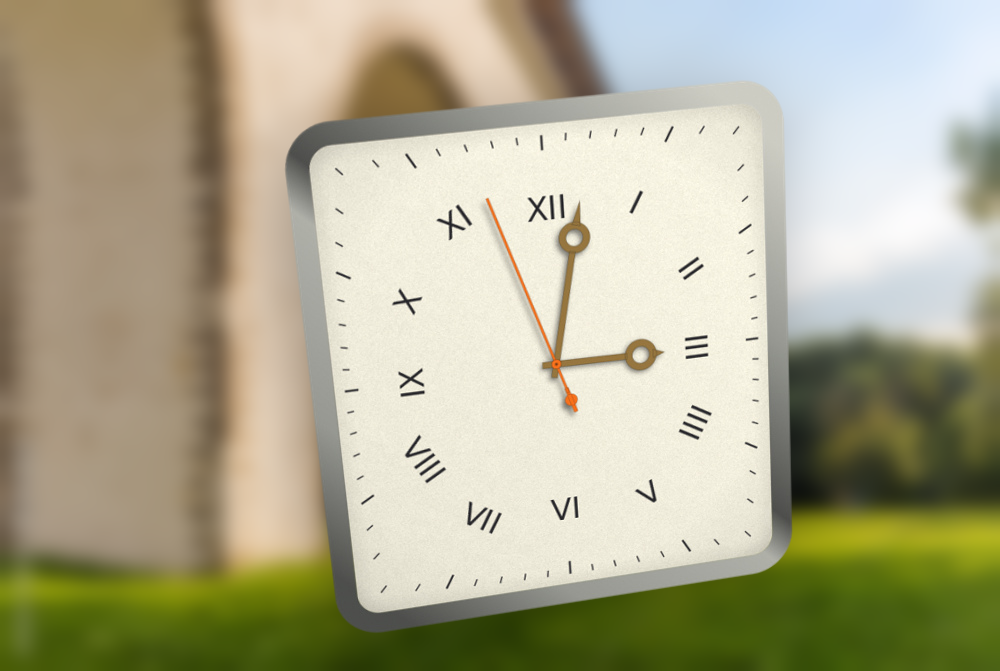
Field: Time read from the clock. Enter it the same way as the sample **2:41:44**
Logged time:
**3:01:57**
